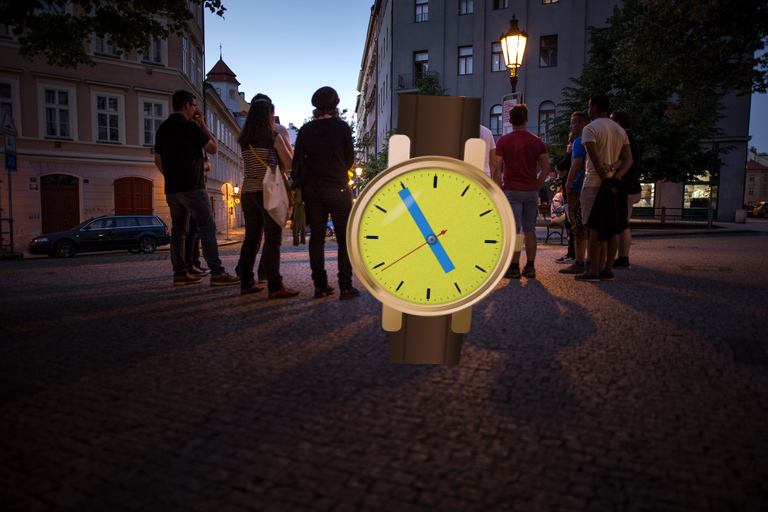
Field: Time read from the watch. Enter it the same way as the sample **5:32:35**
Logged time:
**4:54:39**
